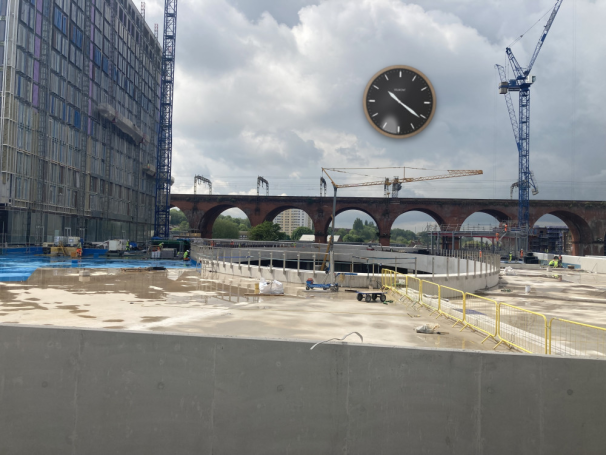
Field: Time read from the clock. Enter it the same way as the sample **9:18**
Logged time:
**10:21**
